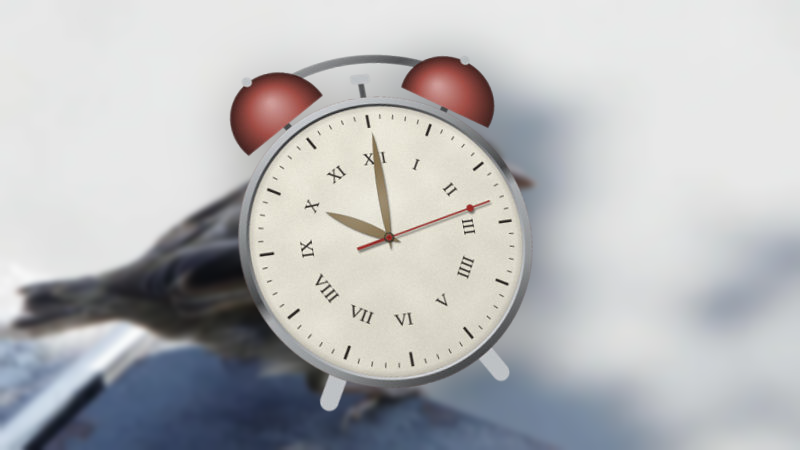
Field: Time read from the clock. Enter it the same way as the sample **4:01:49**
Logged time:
**10:00:13**
